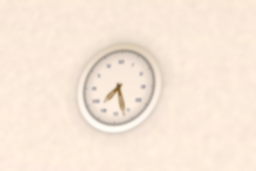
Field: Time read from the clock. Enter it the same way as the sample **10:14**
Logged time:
**7:27**
